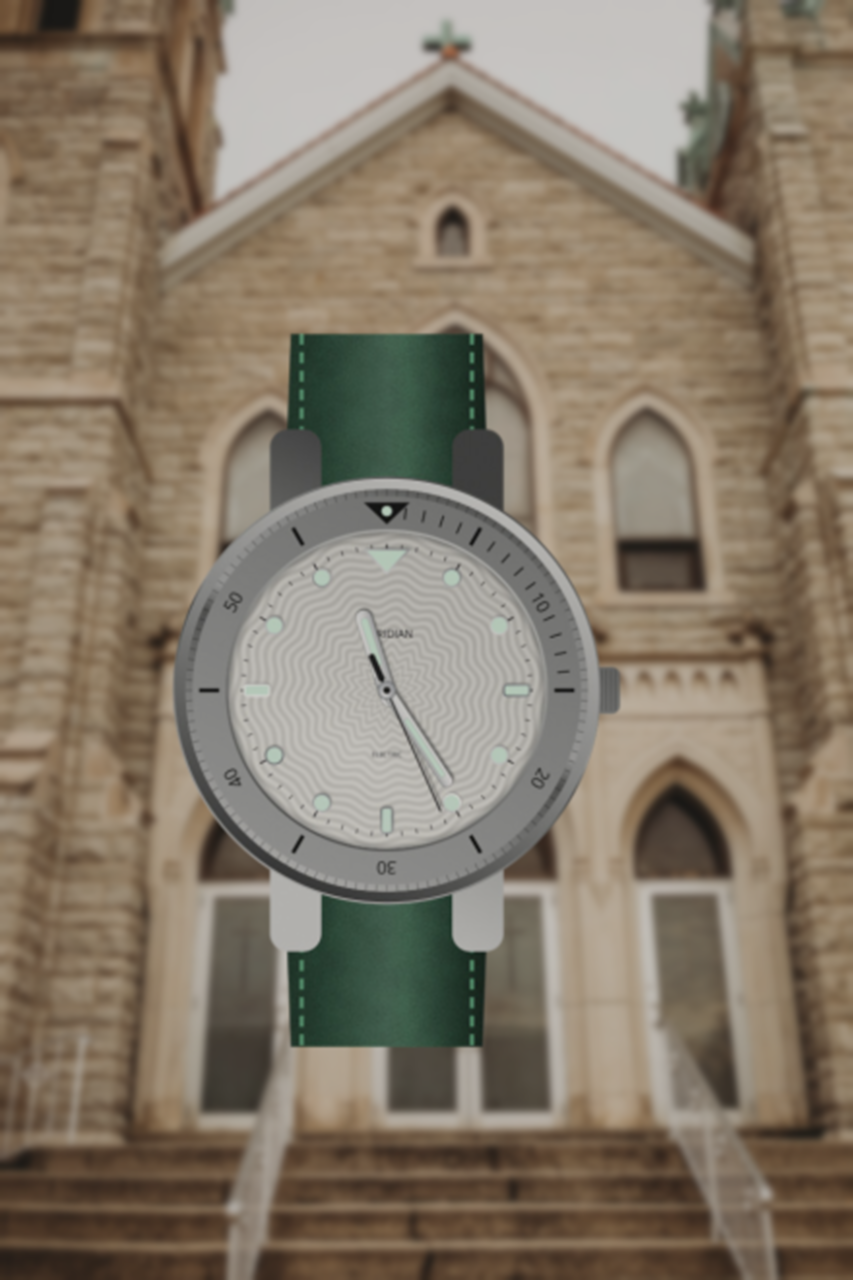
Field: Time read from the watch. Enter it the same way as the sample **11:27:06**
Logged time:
**11:24:26**
